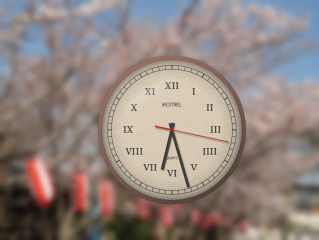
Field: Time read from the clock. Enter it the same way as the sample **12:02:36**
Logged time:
**6:27:17**
